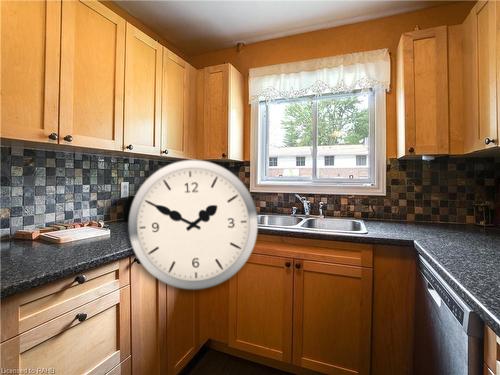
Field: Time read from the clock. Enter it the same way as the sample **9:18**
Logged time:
**1:50**
